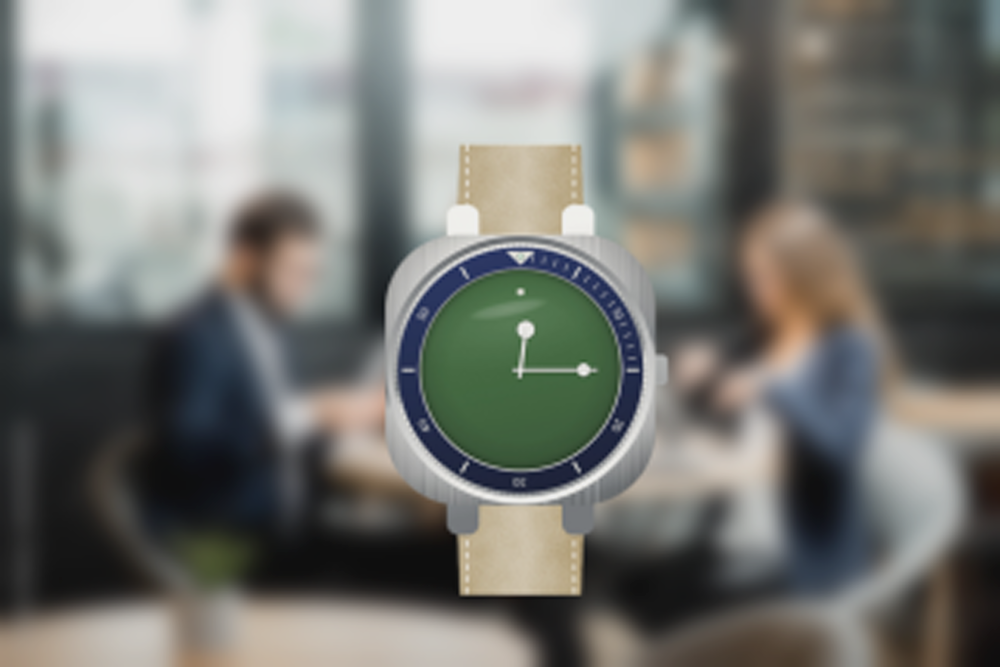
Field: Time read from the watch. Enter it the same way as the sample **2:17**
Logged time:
**12:15**
